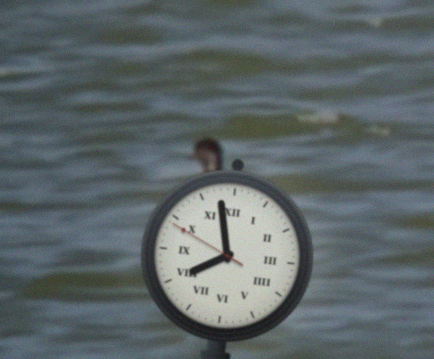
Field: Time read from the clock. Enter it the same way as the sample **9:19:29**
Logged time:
**7:57:49**
